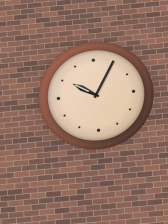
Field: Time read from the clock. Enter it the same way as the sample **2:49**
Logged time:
**10:05**
